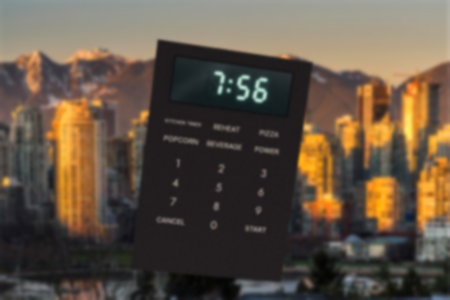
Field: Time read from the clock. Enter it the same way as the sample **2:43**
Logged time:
**7:56**
